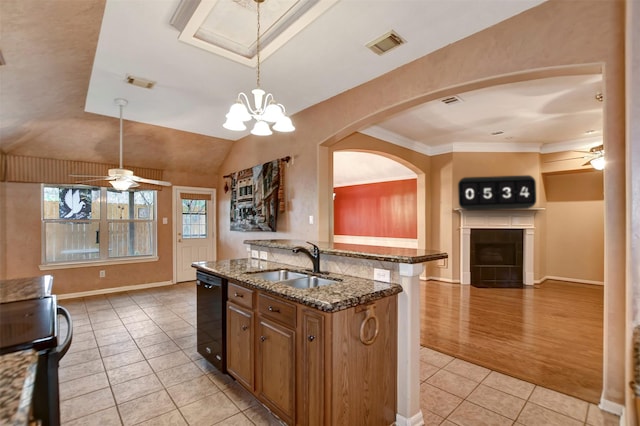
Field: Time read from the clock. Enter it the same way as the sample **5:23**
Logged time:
**5:34**
